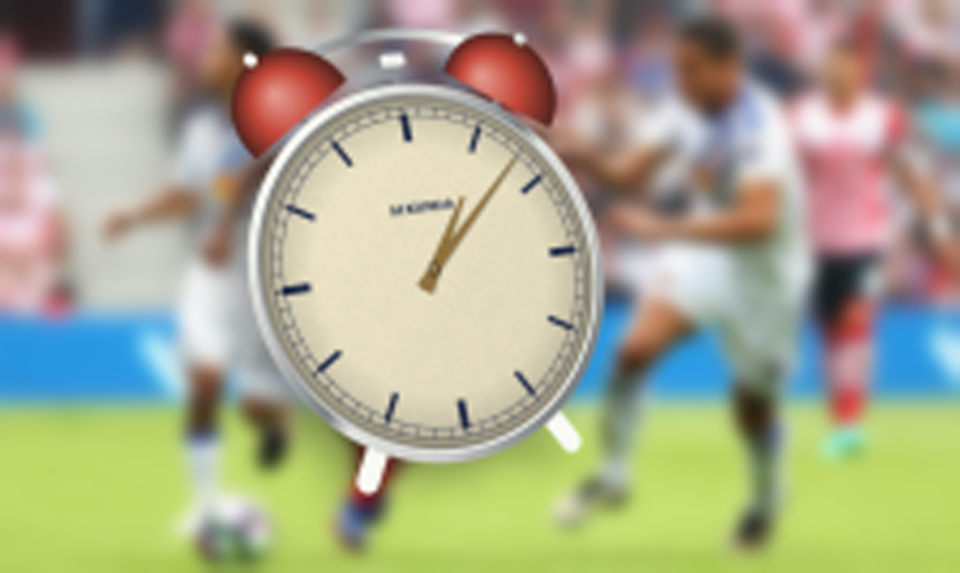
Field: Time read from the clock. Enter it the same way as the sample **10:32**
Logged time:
**1:08**
